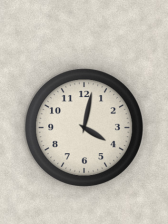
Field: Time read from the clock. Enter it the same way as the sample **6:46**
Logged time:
**4:02**
